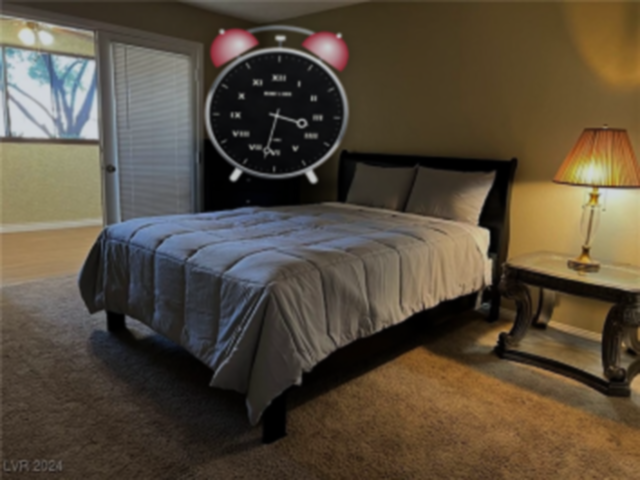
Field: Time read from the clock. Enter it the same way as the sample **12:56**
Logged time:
**3:32**
